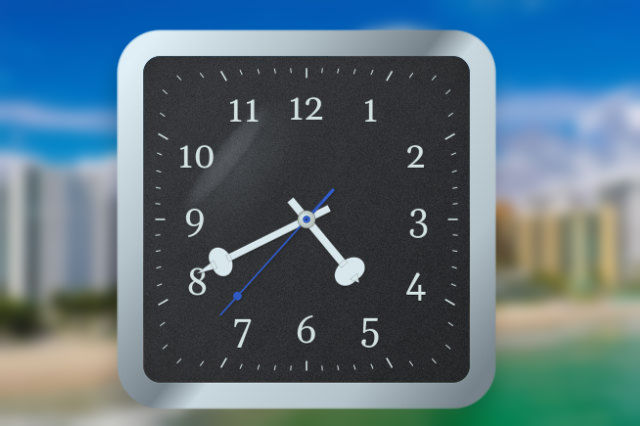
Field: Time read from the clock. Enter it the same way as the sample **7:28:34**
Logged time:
**4:40:37**
